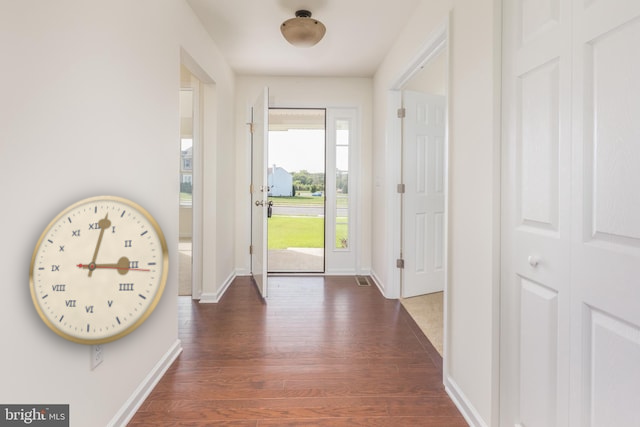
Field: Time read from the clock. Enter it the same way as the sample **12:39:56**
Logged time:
**3:02:16**
